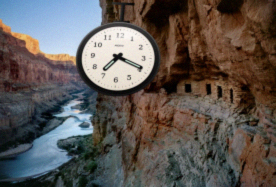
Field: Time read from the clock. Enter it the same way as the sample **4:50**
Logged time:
**7:19**
